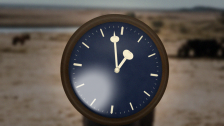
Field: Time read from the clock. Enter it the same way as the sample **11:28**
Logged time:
**12:58**
